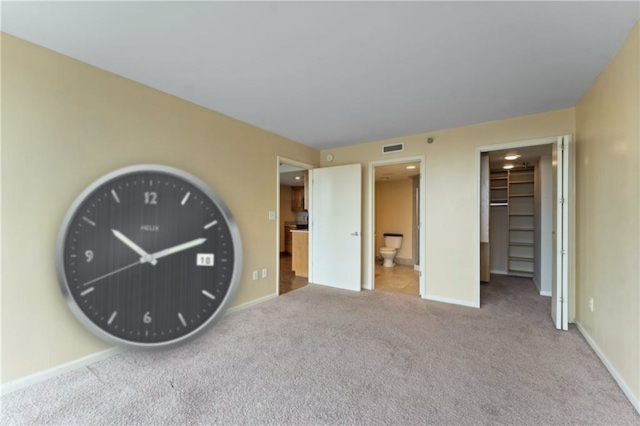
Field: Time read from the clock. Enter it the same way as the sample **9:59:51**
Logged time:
**10:11:41**
